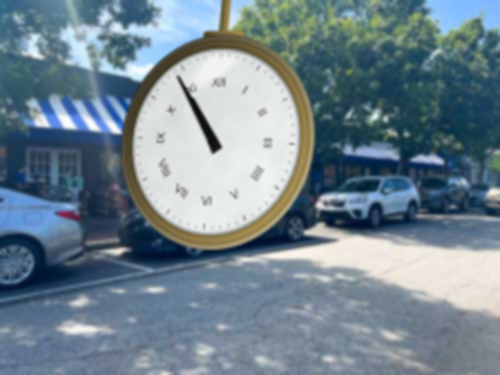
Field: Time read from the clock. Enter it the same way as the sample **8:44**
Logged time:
**10:54**
